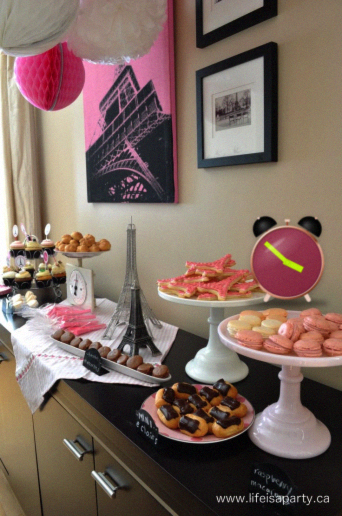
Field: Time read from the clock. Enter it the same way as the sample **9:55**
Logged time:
**3:52**
